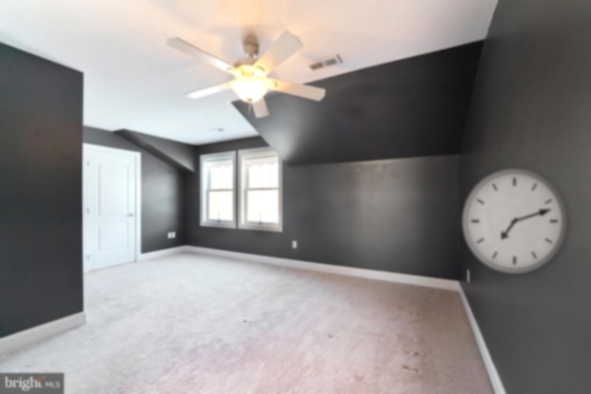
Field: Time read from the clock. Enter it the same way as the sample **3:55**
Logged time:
**7:12**
